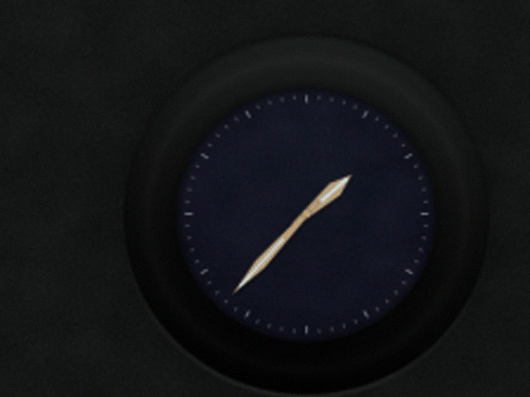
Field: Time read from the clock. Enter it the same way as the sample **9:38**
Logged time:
**1:37**
